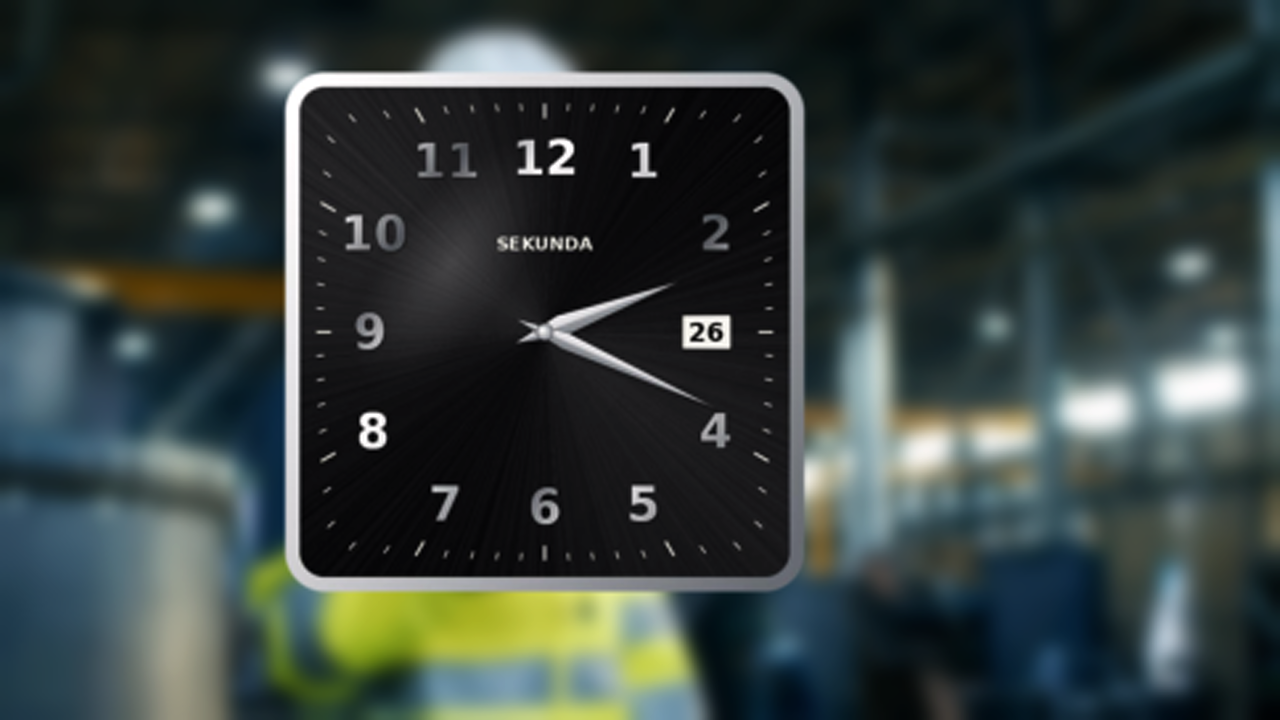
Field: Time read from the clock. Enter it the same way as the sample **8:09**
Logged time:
**2:19**
